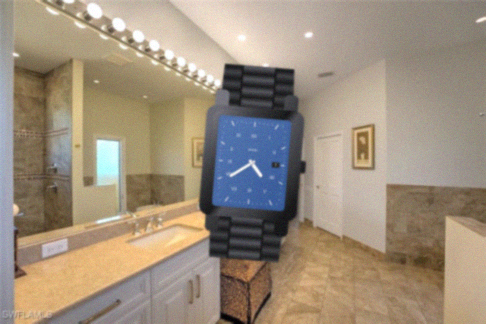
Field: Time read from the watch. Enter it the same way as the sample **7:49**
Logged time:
**4:39**
